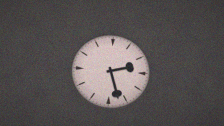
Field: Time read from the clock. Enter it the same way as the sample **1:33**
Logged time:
**2:27**
